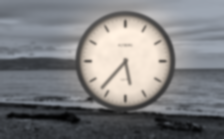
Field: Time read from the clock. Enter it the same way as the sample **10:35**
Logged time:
**5:37**
